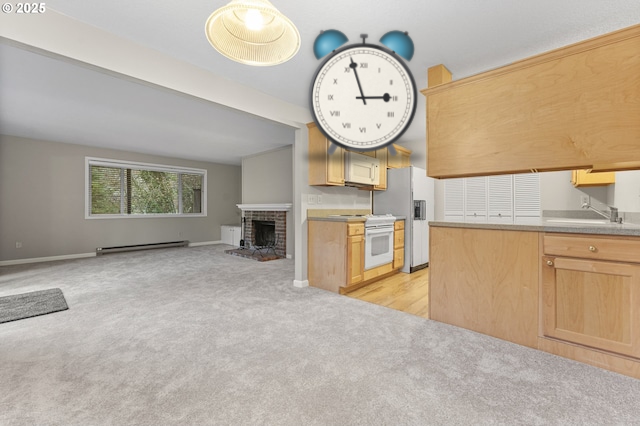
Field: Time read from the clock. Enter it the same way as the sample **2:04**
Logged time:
**2:57**
